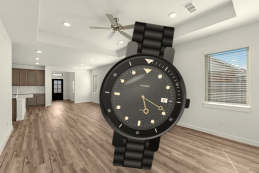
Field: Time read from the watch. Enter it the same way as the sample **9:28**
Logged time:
**5:19**
